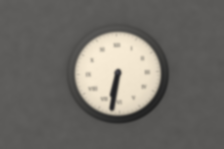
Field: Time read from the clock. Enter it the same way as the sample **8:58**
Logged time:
**6:32**
